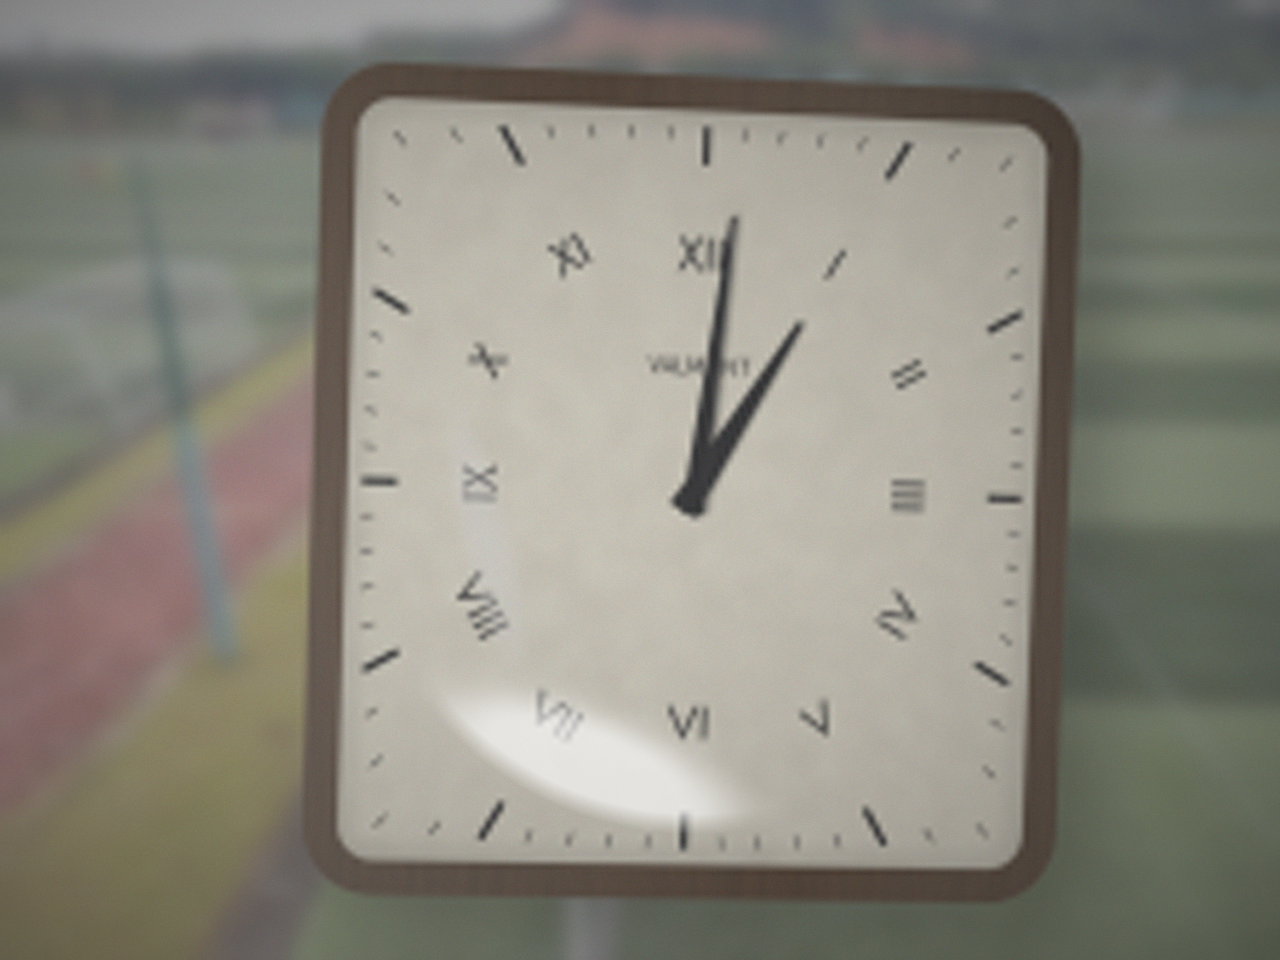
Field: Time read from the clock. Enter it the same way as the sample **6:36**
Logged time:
**1:01**
